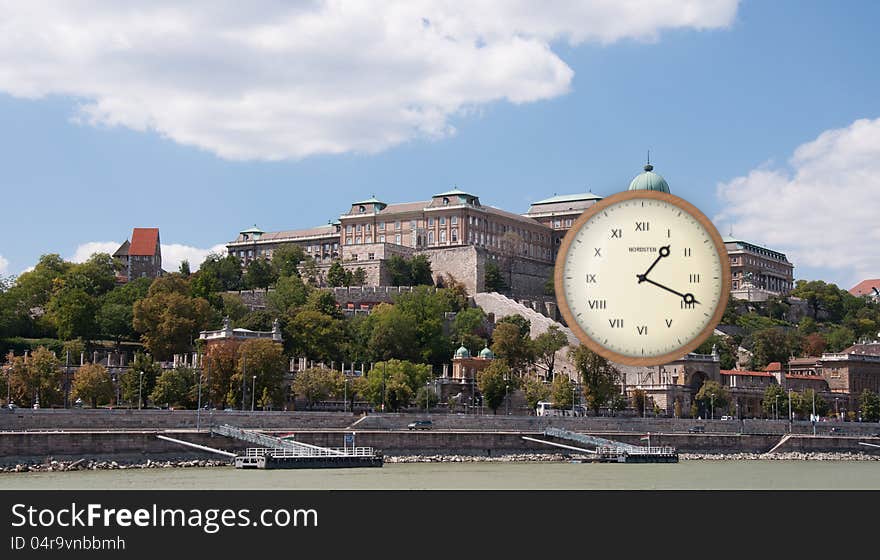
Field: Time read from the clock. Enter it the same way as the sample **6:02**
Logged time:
**1:19**
